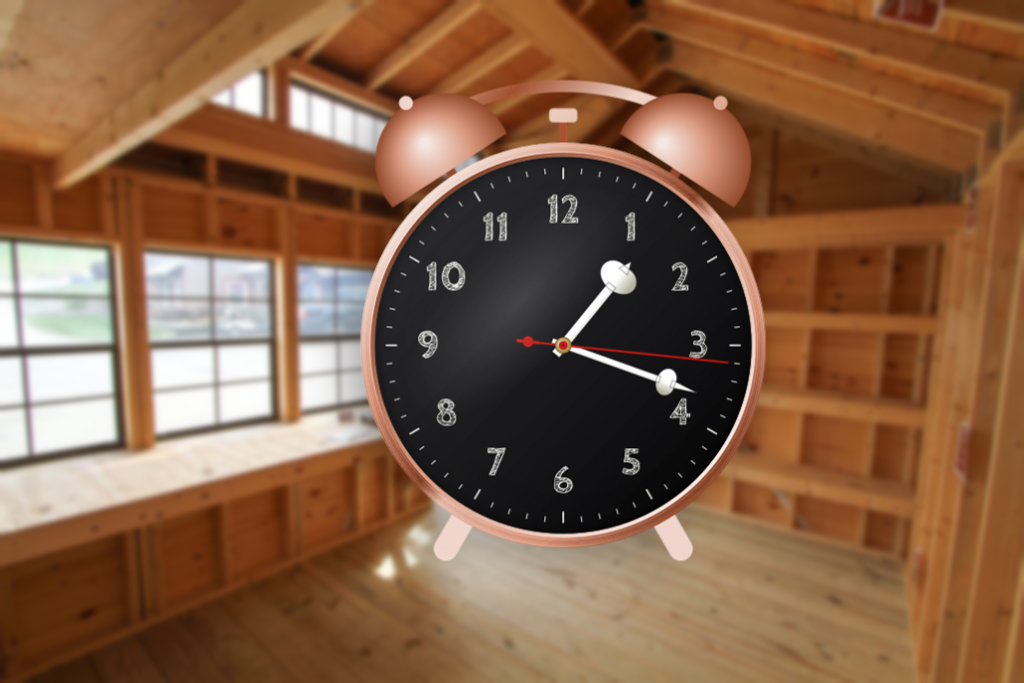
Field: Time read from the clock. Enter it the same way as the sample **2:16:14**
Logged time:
**1:18:16**
